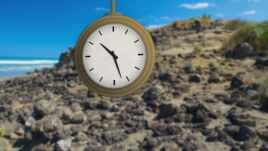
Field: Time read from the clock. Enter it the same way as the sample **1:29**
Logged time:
**10:27**
